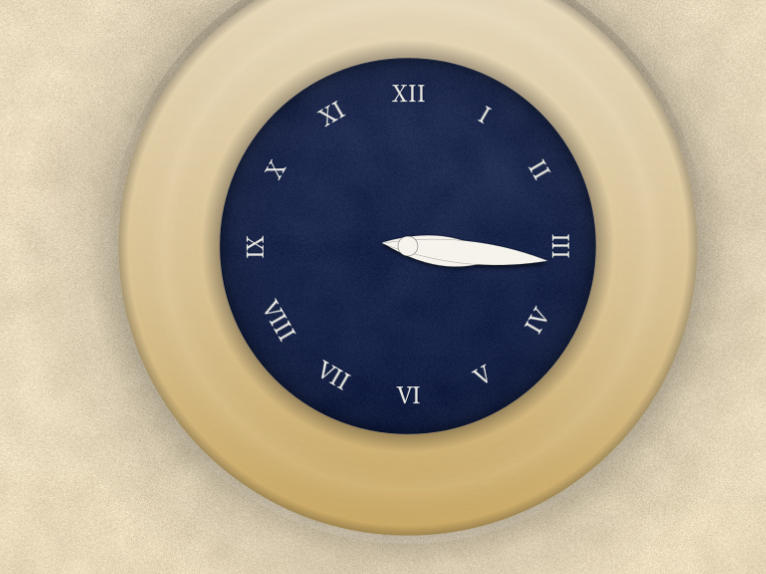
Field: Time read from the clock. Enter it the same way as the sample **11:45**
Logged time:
**3:16**
